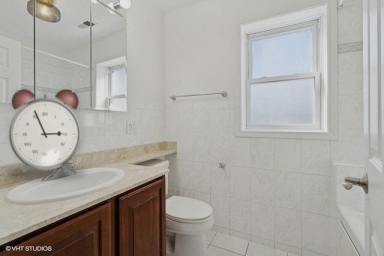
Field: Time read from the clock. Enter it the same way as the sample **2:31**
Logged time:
**2:56**
